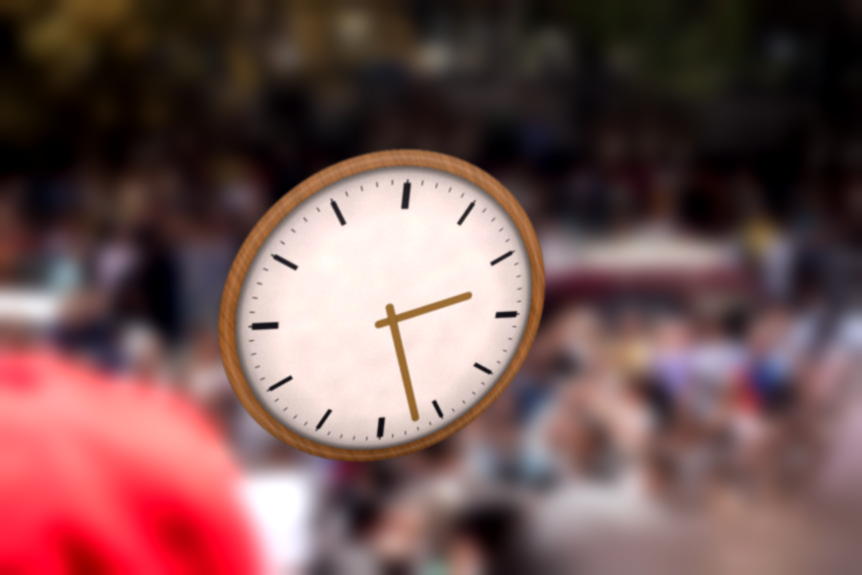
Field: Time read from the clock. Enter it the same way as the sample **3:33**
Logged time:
**2:27**
